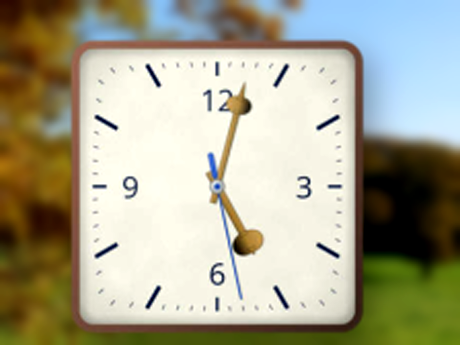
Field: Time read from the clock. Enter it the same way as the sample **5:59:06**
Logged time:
**5:02:28**
